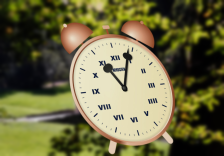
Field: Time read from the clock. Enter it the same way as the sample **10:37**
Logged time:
**11:04**
